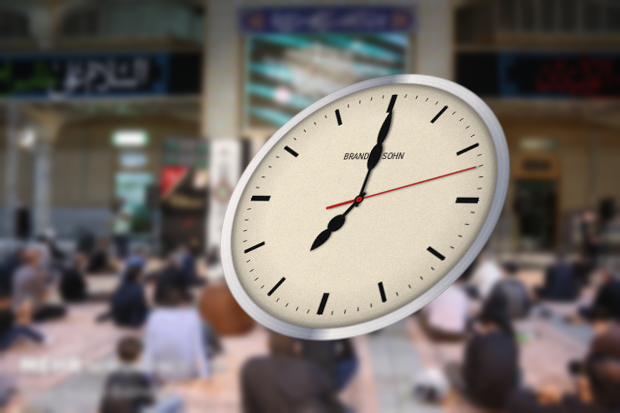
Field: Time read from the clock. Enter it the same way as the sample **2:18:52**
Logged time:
**7:00:12**
